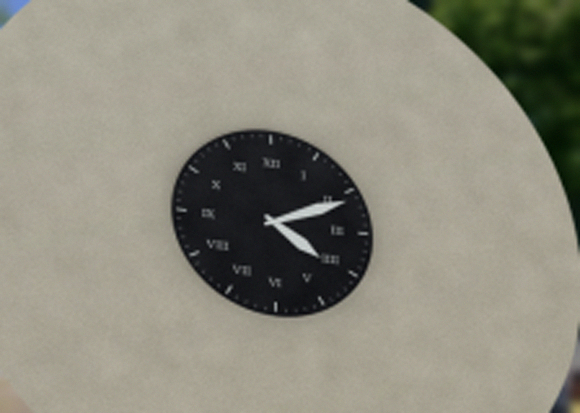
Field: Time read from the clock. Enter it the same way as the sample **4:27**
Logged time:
**4:11**
